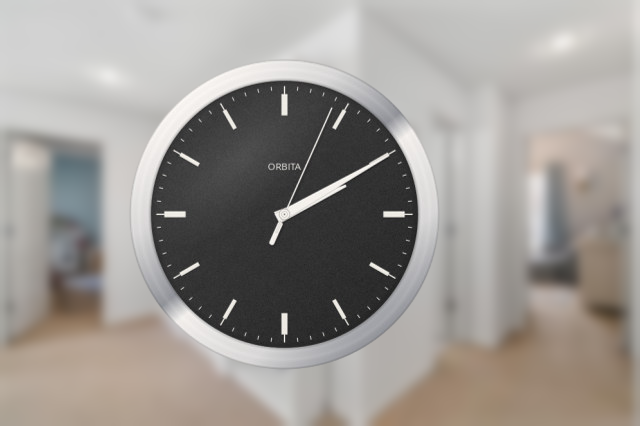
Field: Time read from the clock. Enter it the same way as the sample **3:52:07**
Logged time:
**2:10:04**
